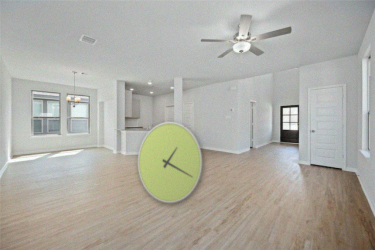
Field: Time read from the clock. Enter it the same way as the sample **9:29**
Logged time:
**1:19**
